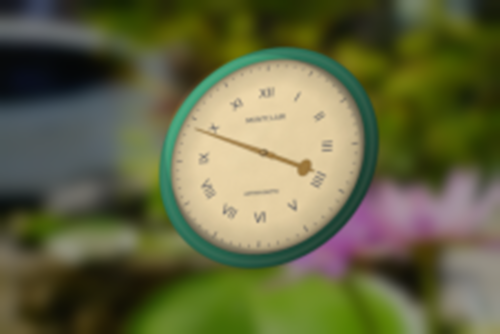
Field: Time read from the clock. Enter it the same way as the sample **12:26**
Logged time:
**3:49**
